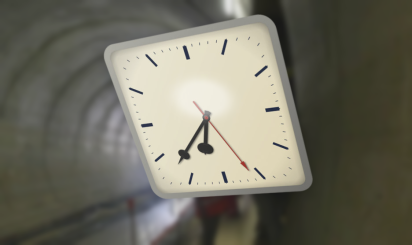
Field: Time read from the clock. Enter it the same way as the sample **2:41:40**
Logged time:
**6:37:26**
